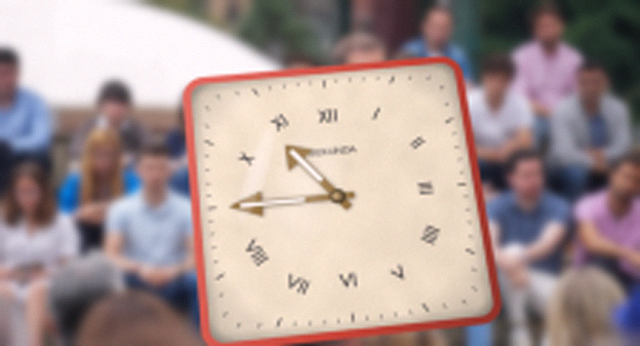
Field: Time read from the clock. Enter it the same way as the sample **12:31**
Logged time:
**10:45**
